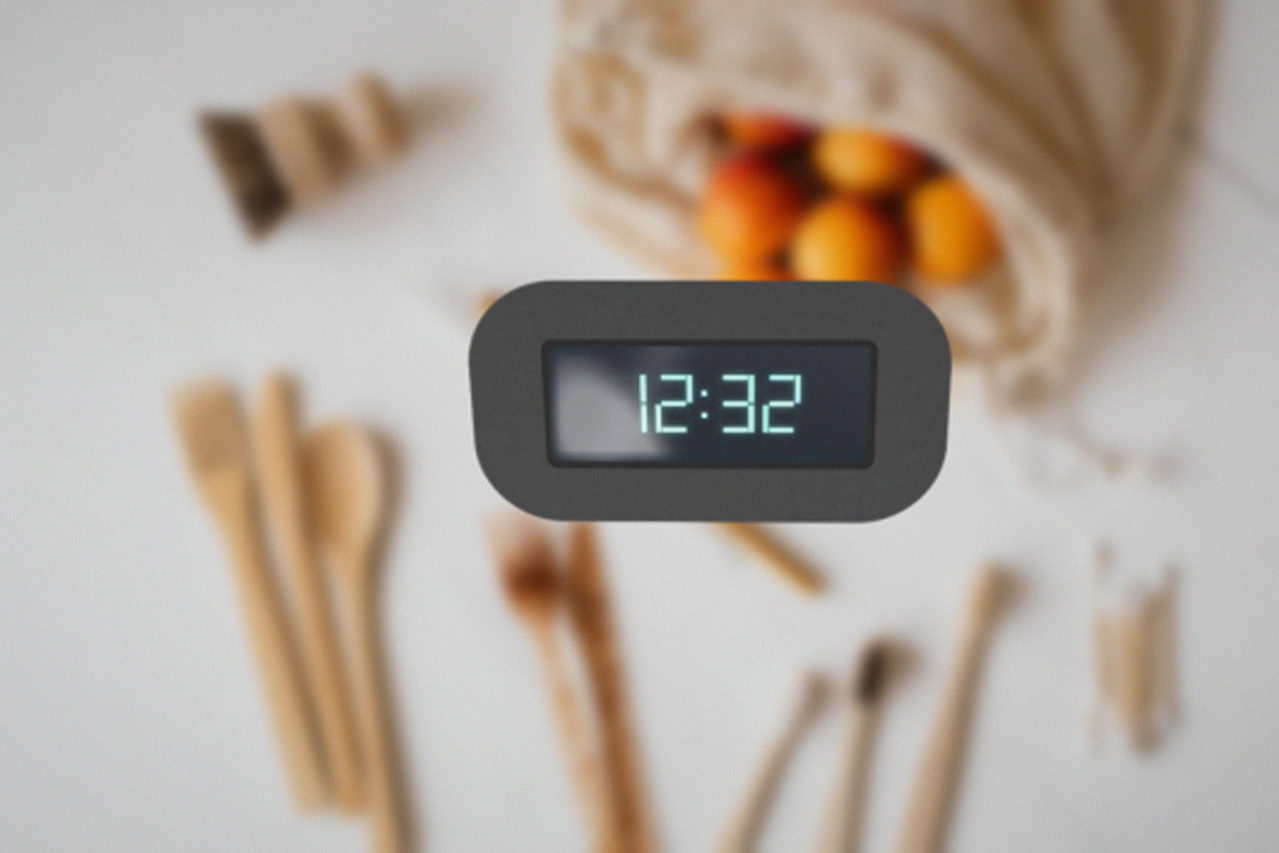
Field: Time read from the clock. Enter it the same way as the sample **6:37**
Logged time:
**12:32**
